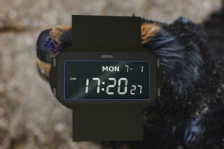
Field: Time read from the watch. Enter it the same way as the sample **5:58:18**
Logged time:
**17:20:27**
